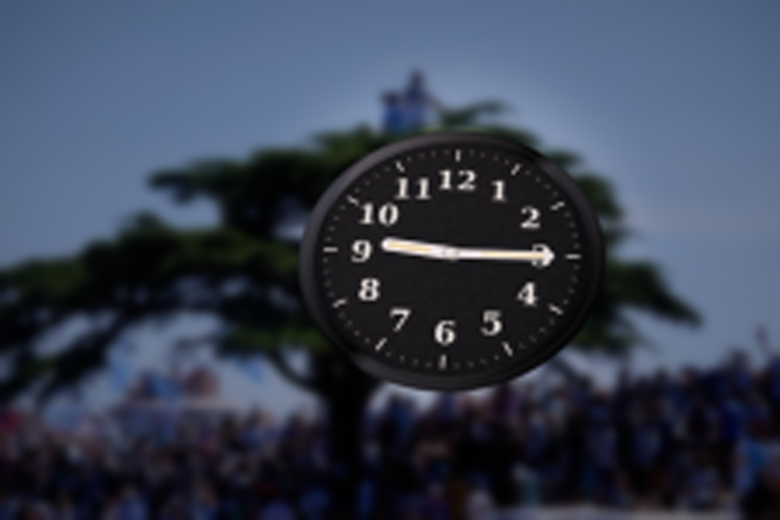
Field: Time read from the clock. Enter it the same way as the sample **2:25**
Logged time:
**9:15**
